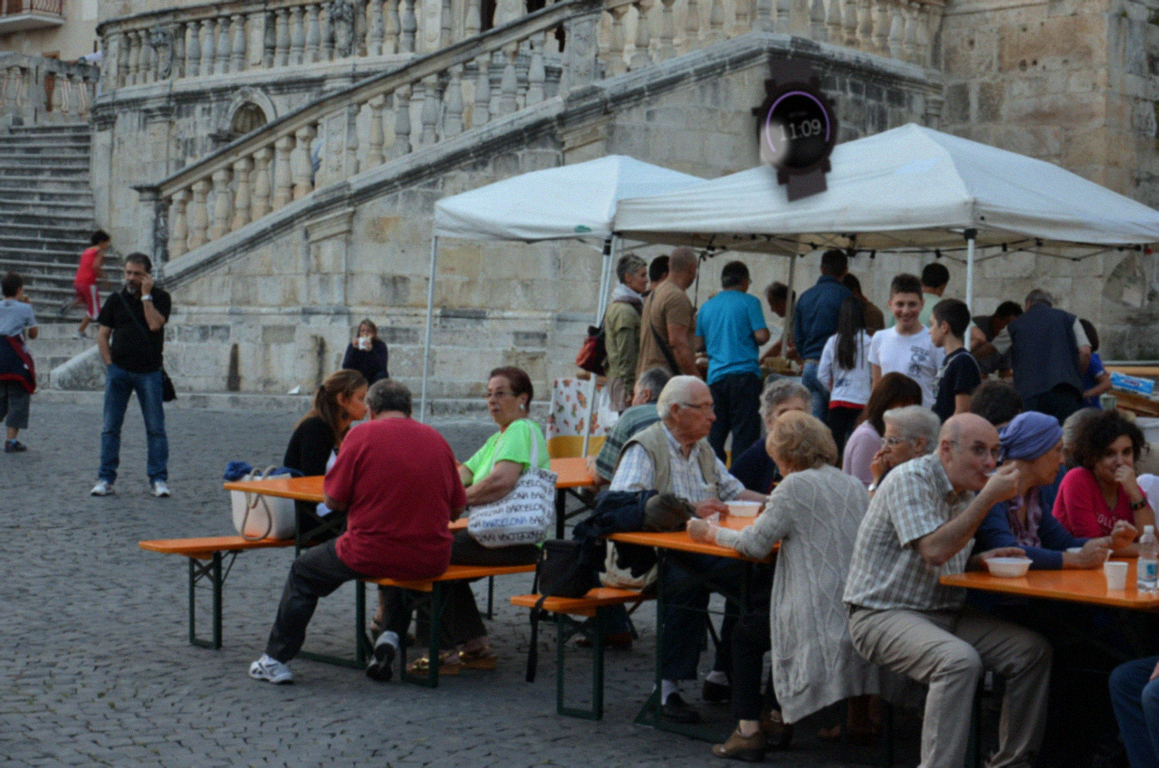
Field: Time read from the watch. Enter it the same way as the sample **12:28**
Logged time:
**11:09**
